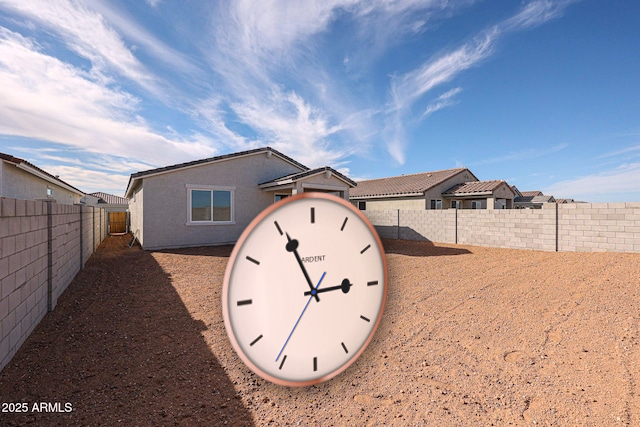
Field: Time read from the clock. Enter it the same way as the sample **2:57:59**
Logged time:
**2:55:36**
